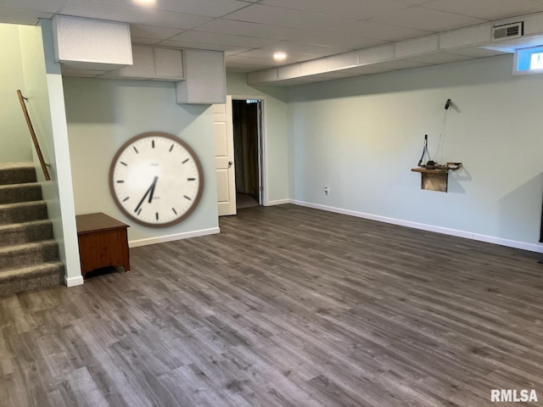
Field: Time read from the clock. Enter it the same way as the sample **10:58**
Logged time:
**6:36**
